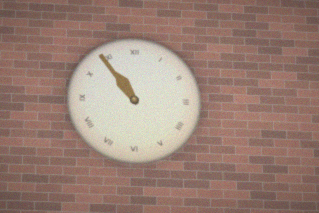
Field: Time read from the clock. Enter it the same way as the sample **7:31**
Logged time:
**10:54**
